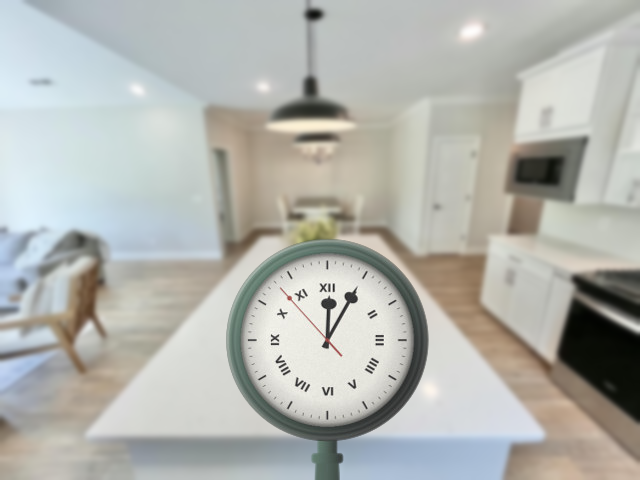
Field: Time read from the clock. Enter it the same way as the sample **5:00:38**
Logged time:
**12:04:53**
